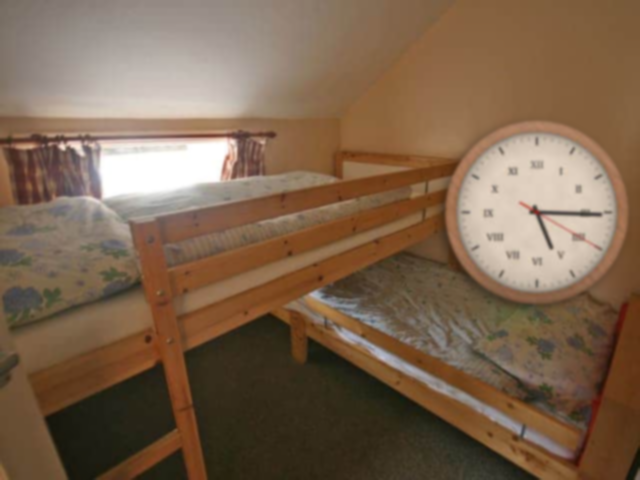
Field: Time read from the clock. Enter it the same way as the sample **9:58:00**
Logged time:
**5:15:20**
